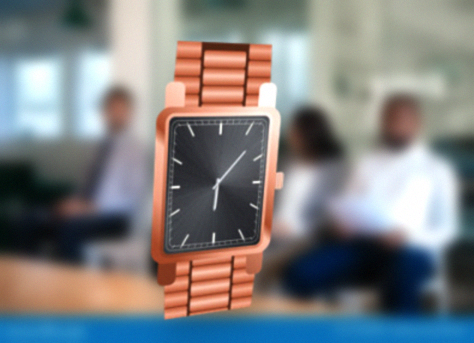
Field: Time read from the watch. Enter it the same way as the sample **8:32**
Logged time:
**6:07**
